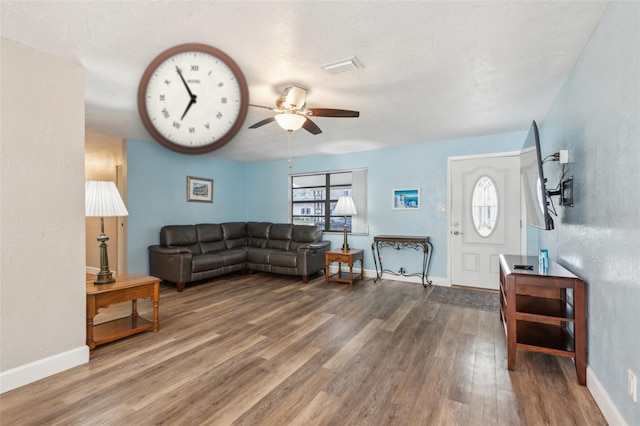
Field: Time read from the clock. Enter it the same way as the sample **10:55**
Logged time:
**6:55**
